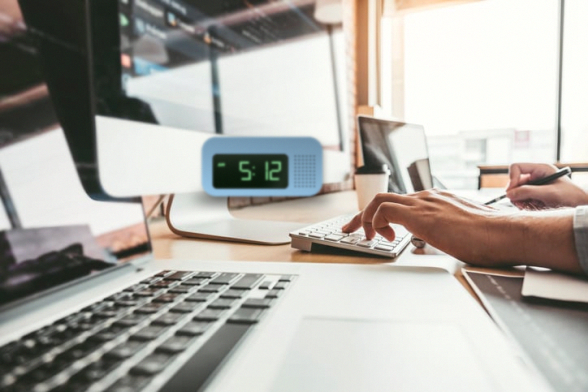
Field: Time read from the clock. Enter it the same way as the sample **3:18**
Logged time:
**5:12**
